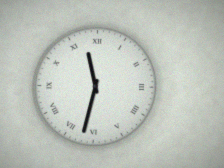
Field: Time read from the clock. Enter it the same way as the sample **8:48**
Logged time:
**11:32**
